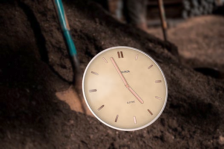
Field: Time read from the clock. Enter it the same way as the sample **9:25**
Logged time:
**4:57**
